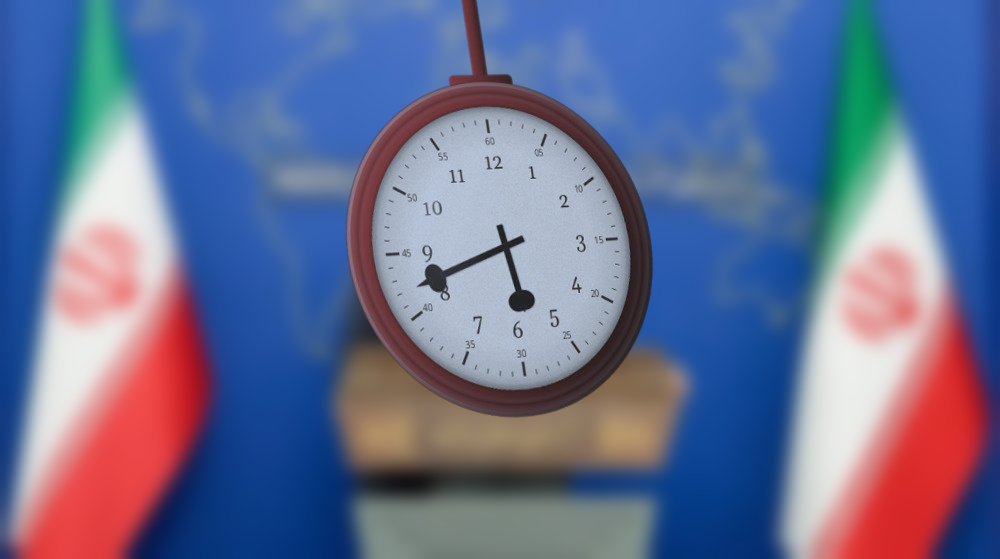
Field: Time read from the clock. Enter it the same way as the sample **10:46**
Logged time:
**5:42**
